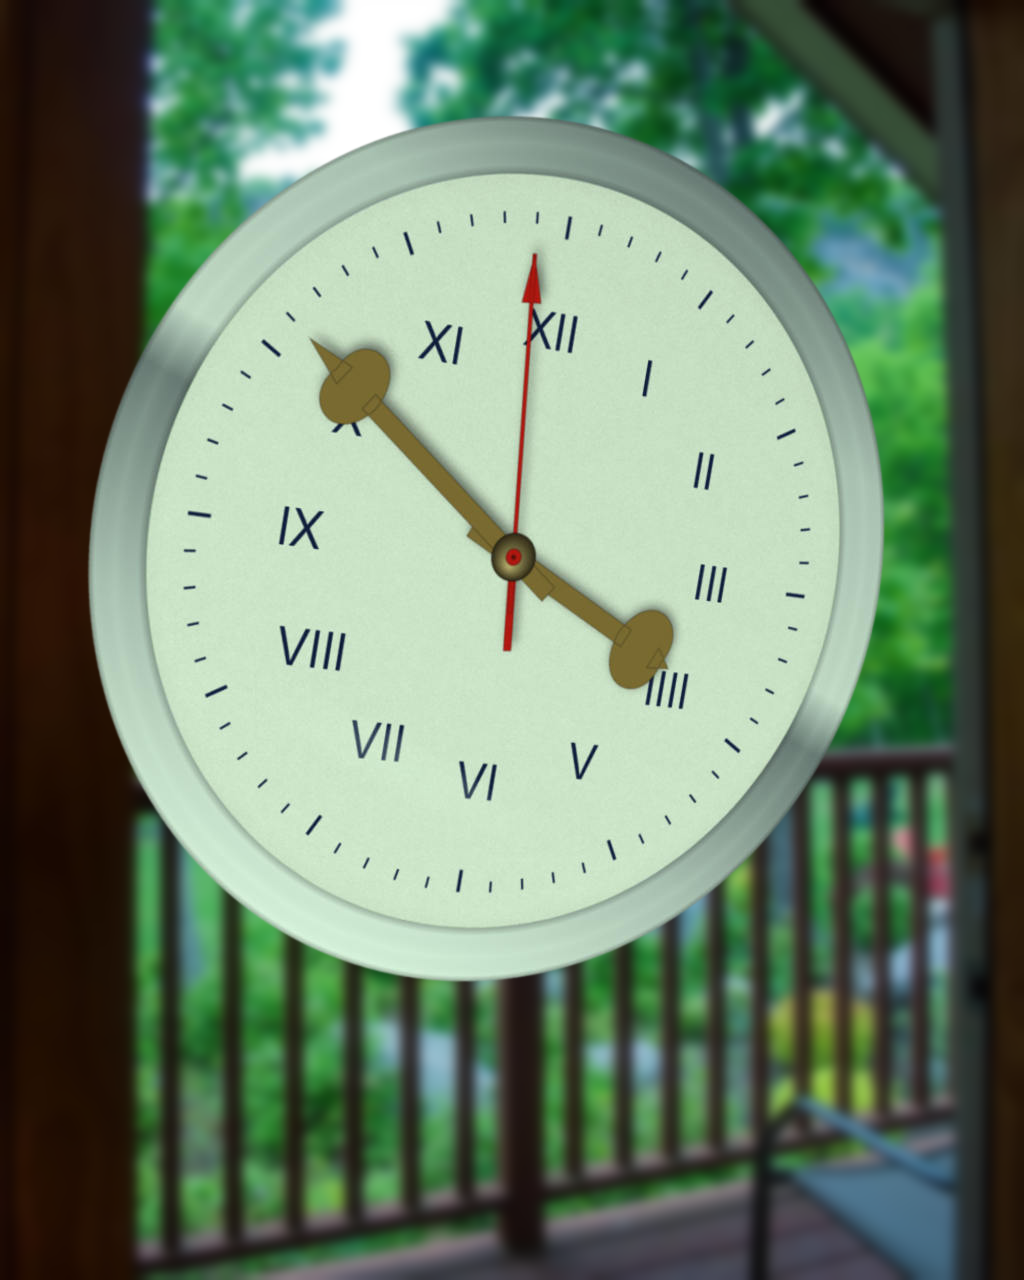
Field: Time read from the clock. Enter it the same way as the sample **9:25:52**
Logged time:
**3:50:59**
